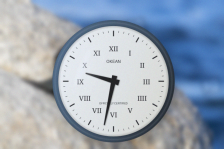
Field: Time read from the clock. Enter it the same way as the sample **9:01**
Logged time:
**9:32**
